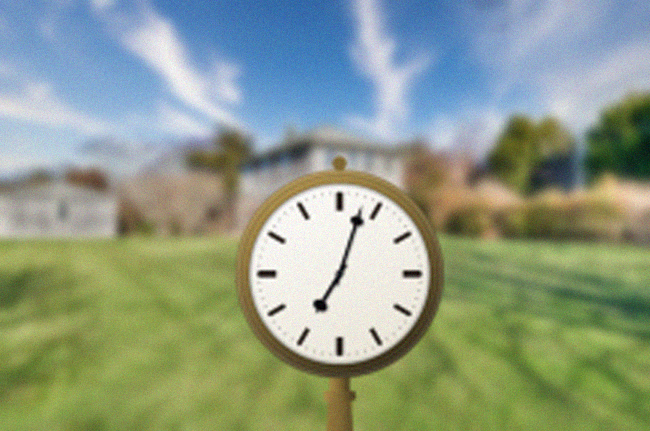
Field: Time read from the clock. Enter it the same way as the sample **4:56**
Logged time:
**7:03**
